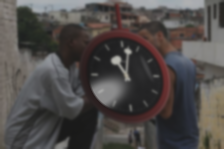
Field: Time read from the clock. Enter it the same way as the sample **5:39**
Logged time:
**11:02**
